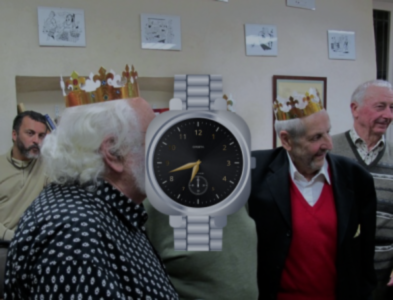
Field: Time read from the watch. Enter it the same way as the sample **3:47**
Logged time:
**6:42**
